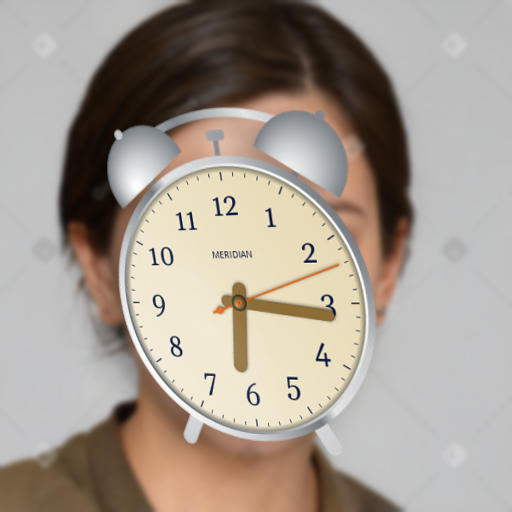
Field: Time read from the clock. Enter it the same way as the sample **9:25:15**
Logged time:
**6:16:12**
